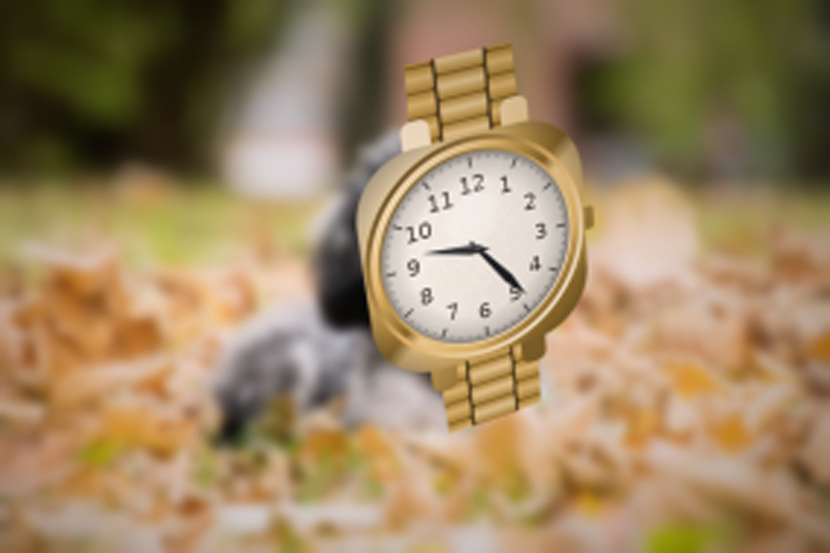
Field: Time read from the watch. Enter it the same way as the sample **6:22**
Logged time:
**9:24**
